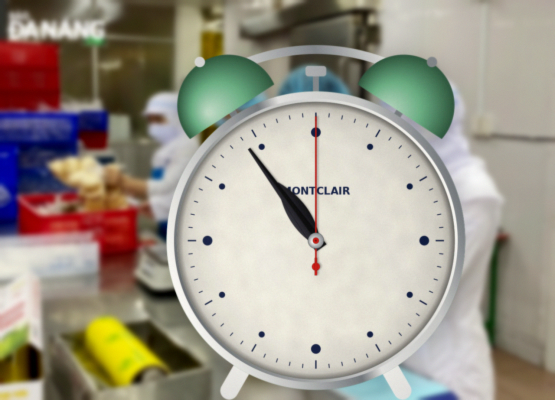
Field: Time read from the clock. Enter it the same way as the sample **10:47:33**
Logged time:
**10:54:00**
